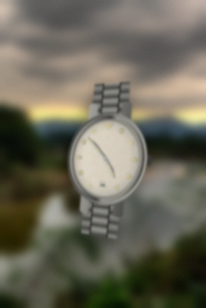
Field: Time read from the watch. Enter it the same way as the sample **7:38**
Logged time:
**4:52**
